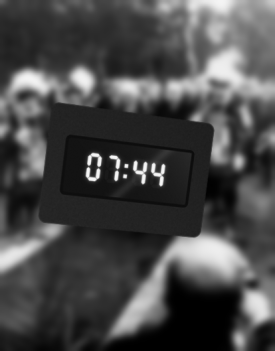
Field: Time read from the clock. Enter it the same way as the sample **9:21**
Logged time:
**7:44**
